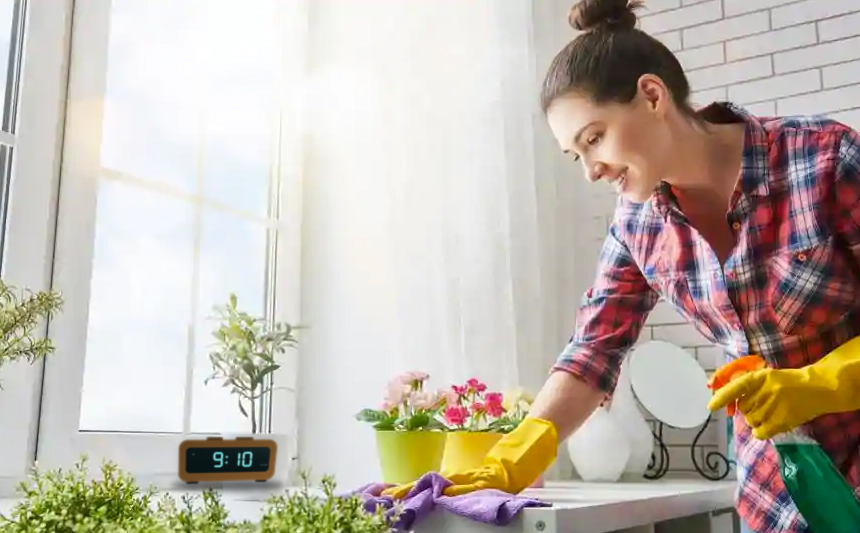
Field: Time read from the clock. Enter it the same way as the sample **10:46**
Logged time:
**9:10**
